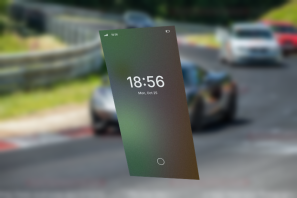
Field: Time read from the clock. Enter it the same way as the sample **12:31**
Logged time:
**18:56**
